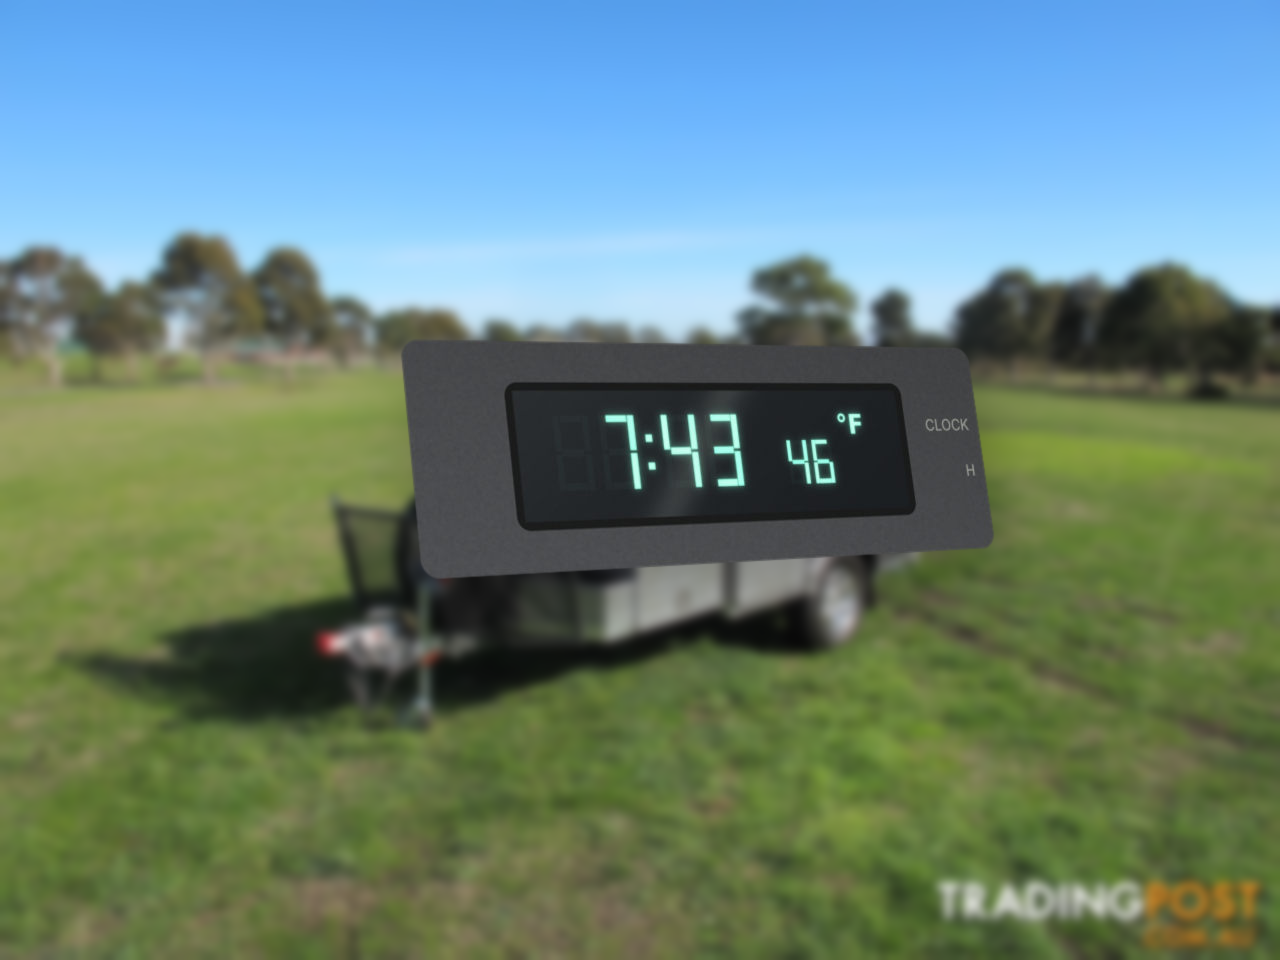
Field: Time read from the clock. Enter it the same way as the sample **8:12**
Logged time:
**7:43**
